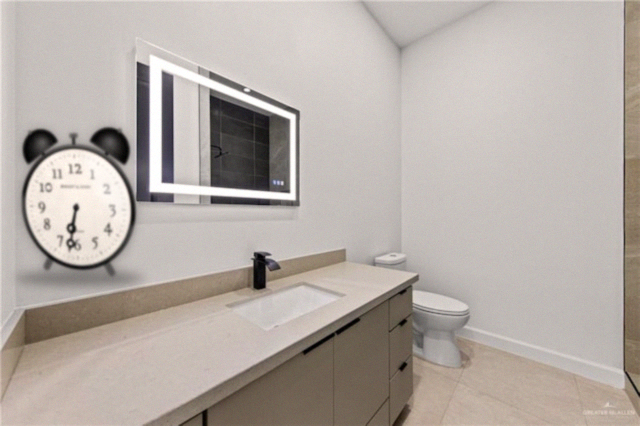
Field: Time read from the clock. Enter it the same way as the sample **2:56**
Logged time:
**6:32**
